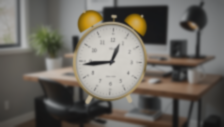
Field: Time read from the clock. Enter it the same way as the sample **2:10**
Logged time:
**12:44**
